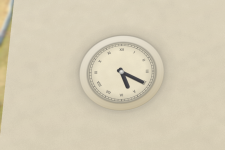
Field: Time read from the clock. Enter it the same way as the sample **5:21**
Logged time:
**5:20**
